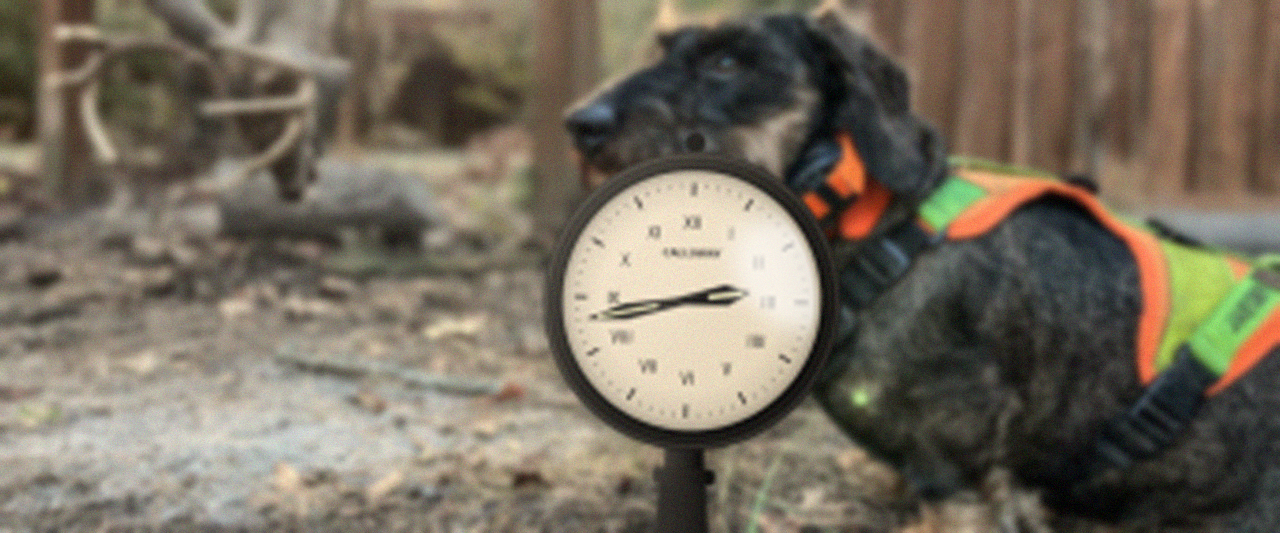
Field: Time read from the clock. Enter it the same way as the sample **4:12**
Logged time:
**2:43**
